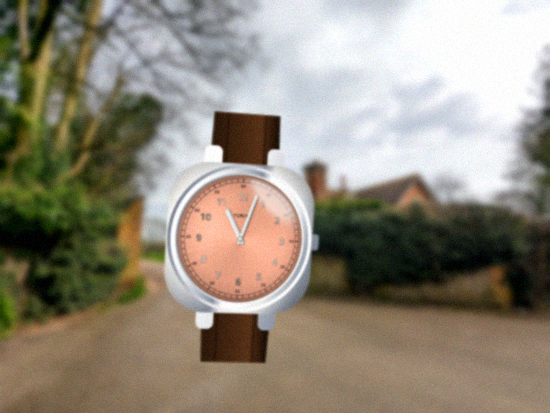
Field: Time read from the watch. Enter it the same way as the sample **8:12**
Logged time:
**11:03**
